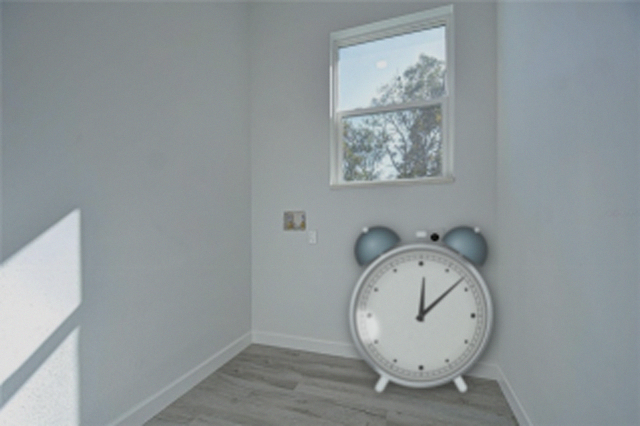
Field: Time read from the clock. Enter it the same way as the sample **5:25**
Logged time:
**12:08**
